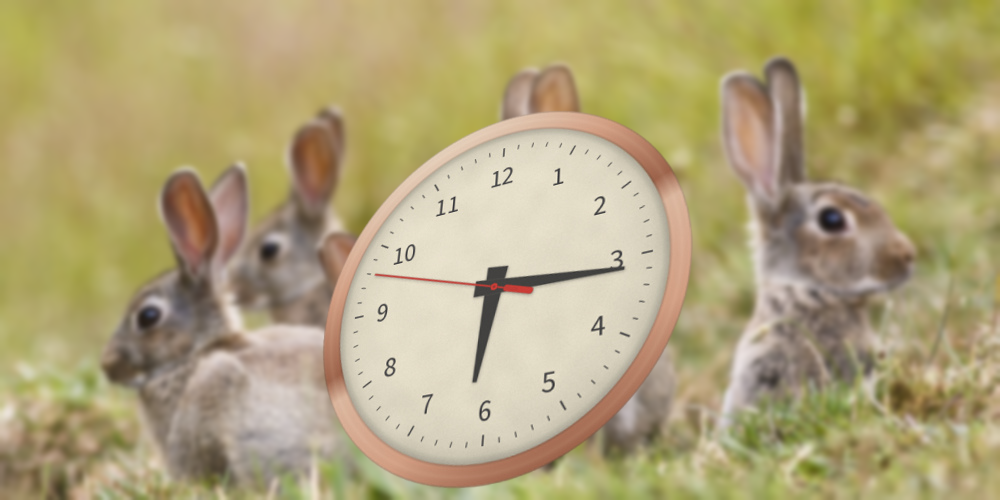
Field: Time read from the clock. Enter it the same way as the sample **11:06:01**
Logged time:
**6:15:48**
